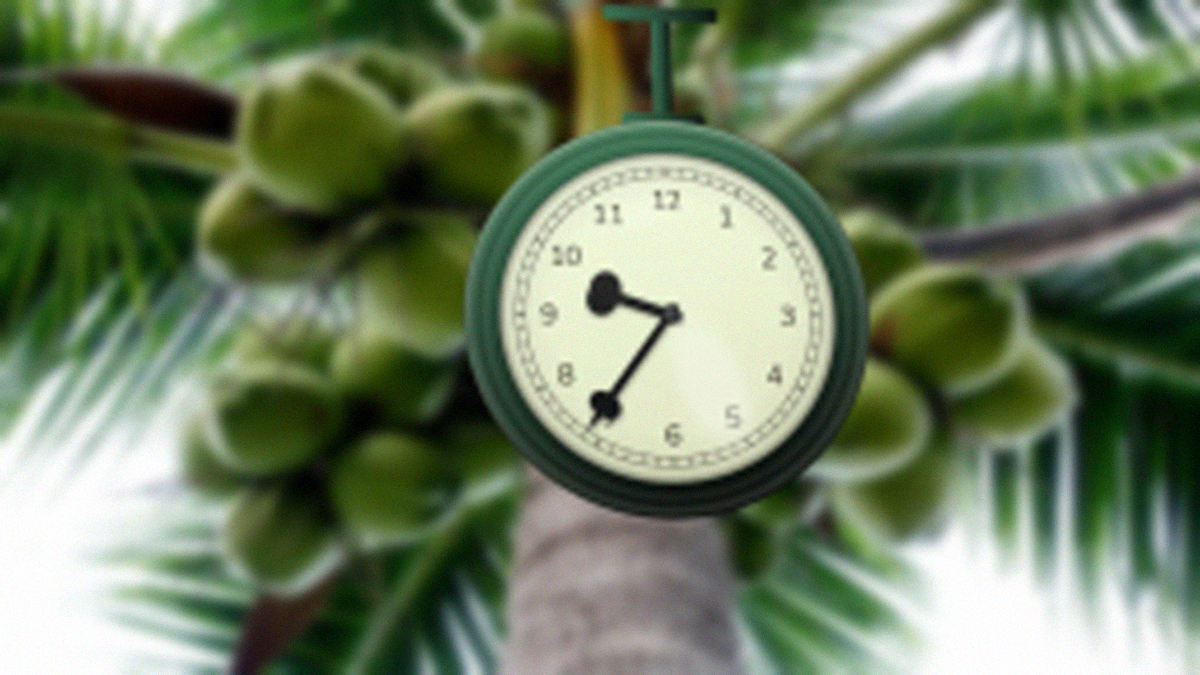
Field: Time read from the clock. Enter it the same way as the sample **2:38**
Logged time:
**9:36**
